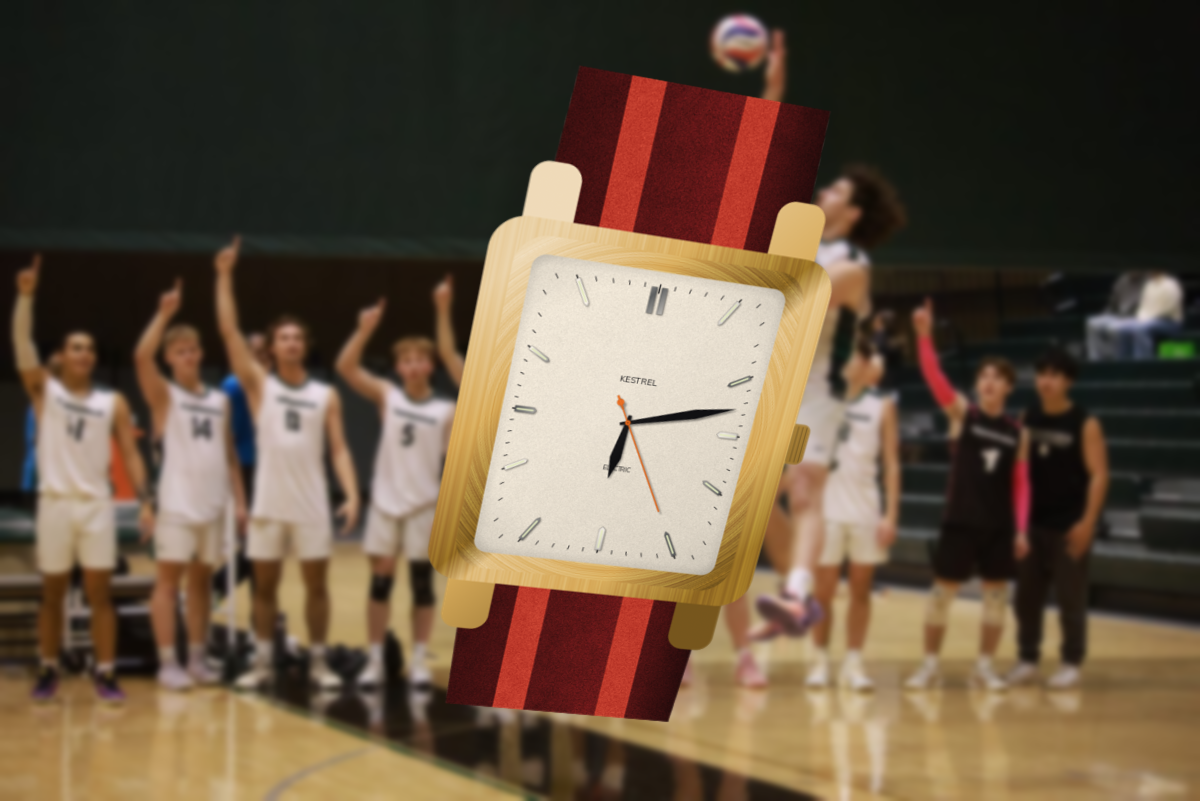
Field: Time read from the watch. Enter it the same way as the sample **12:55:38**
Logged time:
**6:12:25**
